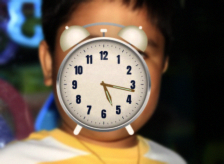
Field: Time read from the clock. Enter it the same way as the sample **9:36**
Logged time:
**5:17**
